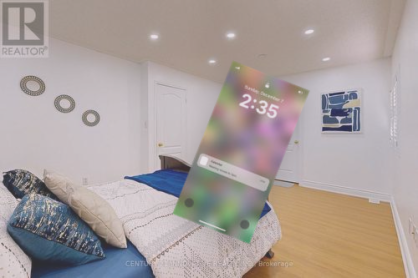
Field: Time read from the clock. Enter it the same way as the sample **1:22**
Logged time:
**2:35**
